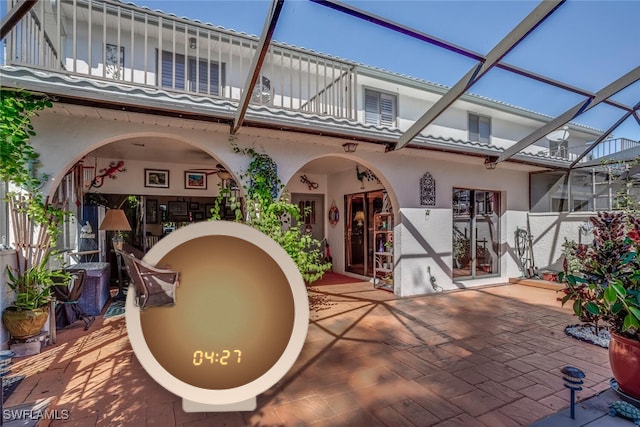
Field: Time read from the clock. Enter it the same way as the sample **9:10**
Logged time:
**4:27**
